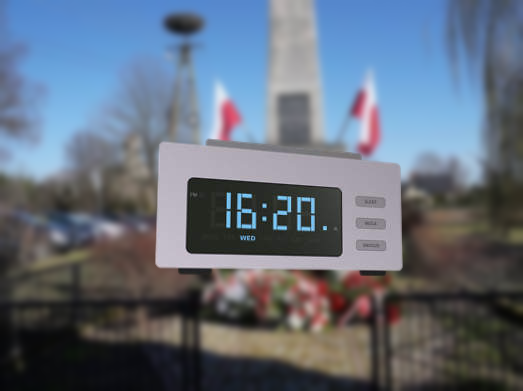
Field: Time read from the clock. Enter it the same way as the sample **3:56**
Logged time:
**16:20**
